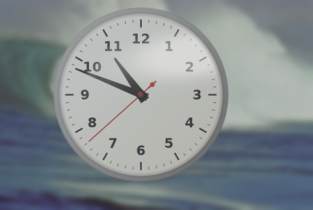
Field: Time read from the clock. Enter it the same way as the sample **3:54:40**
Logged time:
**10:48:38**
